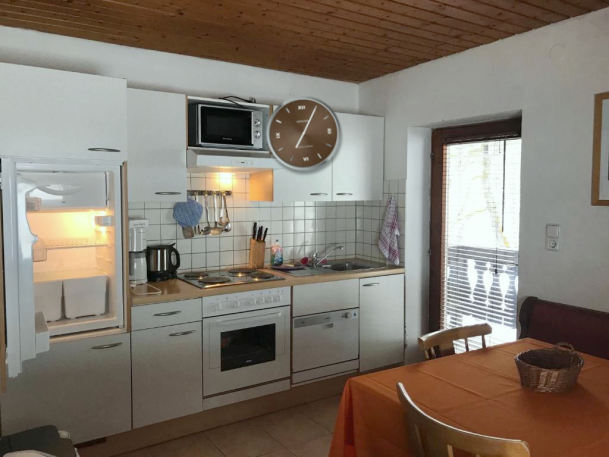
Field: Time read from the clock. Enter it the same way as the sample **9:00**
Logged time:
**7:05**
